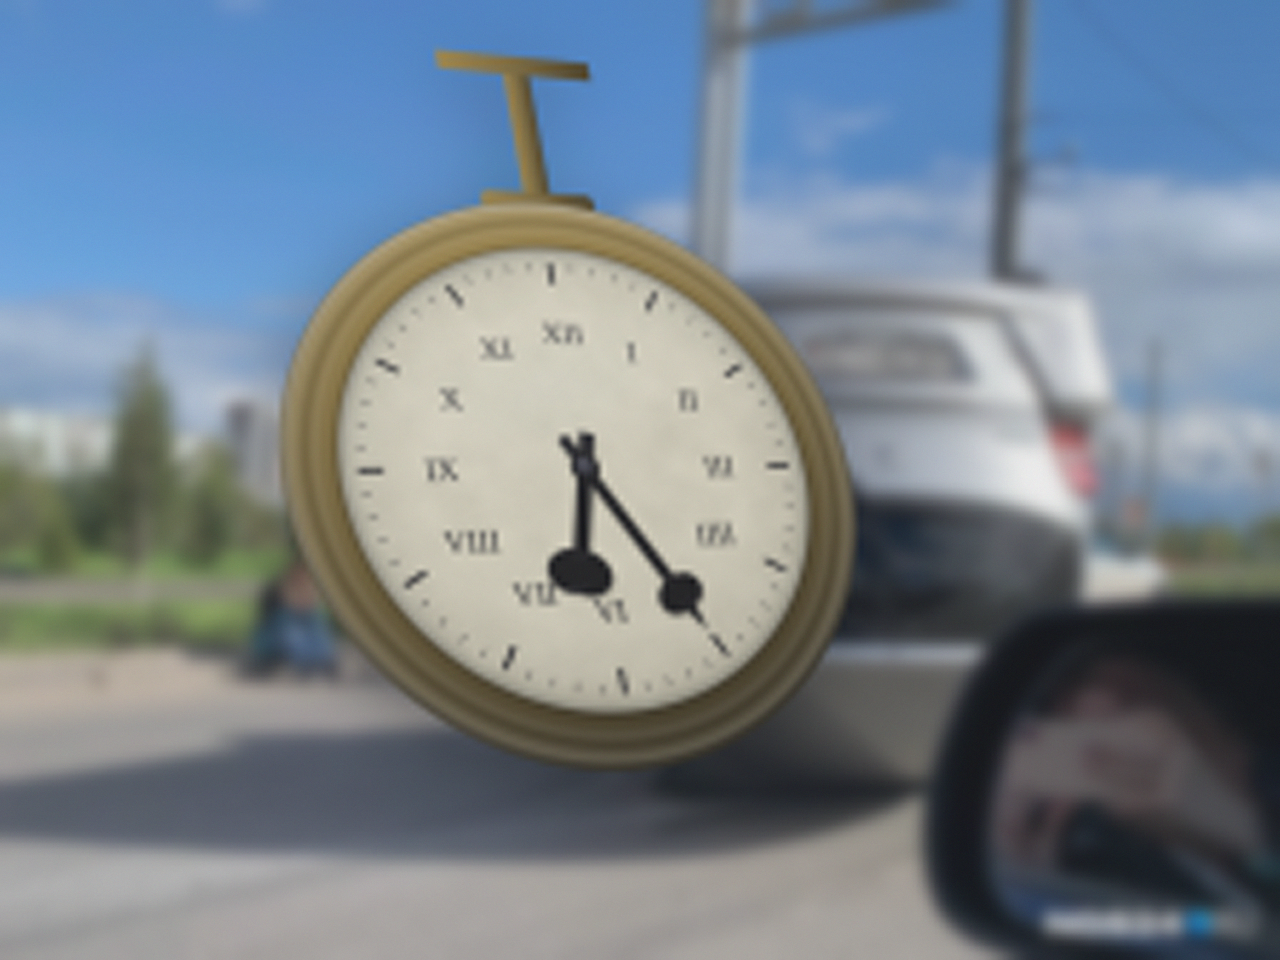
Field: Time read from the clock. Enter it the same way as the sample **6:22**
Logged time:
**6:25**
